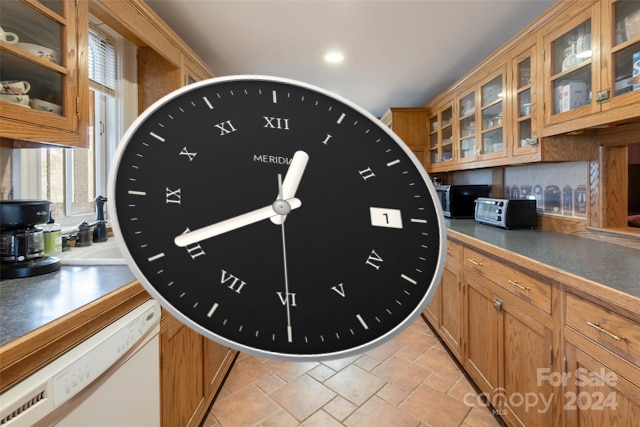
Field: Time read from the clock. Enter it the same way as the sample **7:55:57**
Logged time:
**12:40:30**
